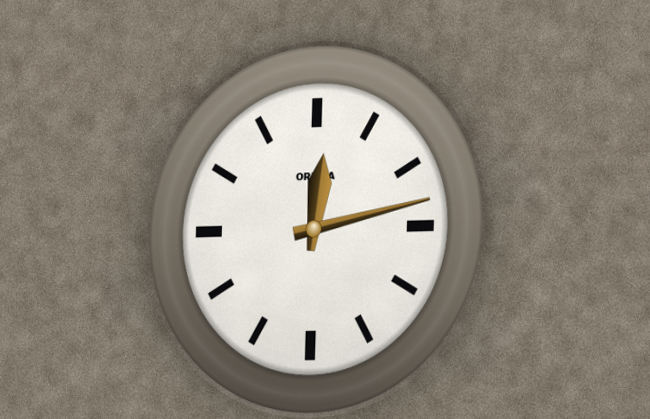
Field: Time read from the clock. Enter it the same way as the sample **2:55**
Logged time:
**12:13**
